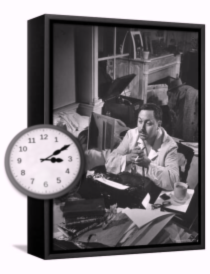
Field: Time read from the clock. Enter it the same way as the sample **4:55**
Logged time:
**3:10**
